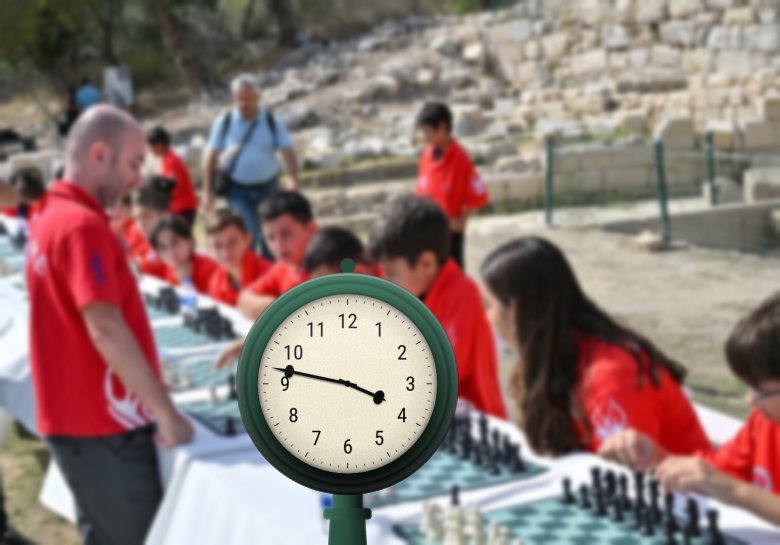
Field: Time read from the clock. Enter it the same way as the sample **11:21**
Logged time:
**3:47**
